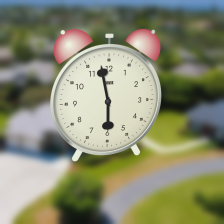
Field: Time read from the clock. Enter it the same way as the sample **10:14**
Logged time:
**5:58**
